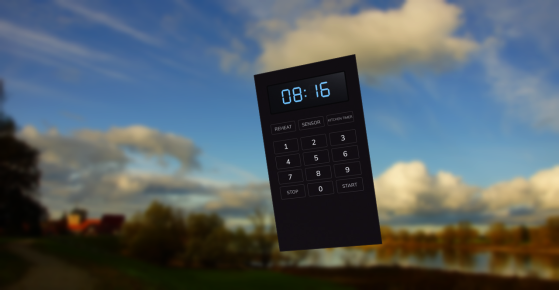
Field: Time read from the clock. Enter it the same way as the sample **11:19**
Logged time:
**8:16**
